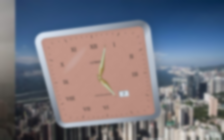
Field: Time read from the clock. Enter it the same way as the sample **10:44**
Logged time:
**5:03**
